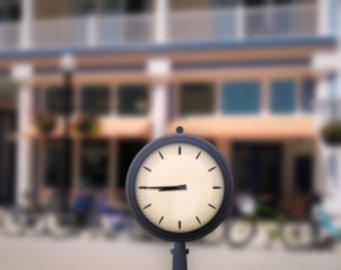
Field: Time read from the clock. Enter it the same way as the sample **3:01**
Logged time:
**8:45**
